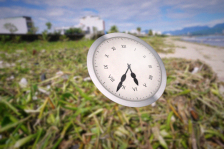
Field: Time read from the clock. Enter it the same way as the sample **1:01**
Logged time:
**5:36**
